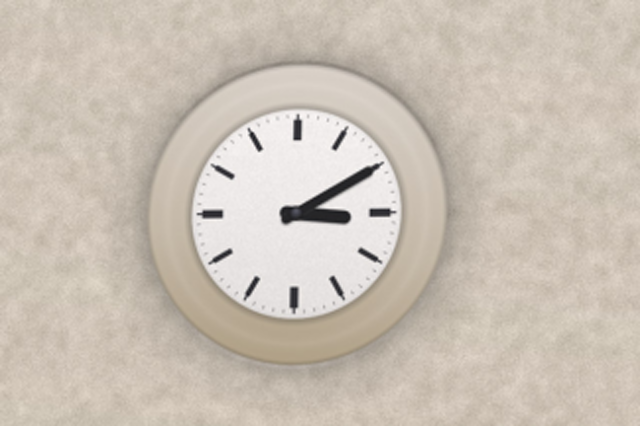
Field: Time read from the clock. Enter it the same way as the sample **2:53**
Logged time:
**3:10**
